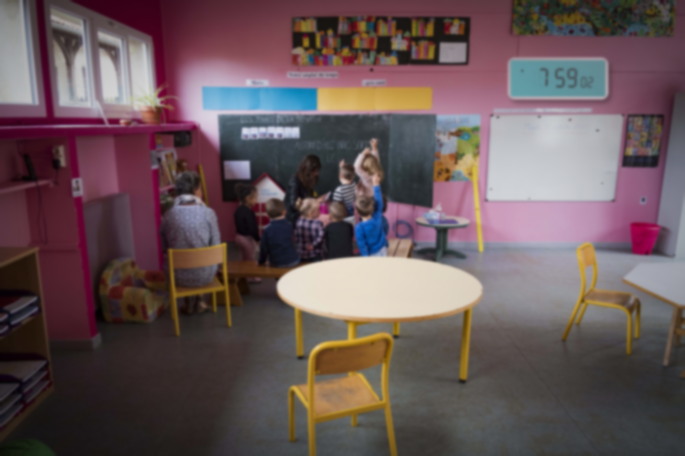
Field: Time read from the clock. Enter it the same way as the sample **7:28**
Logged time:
**7:59**
